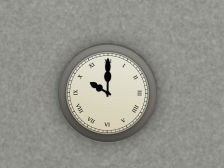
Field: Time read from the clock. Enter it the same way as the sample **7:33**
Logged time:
**10:00**
